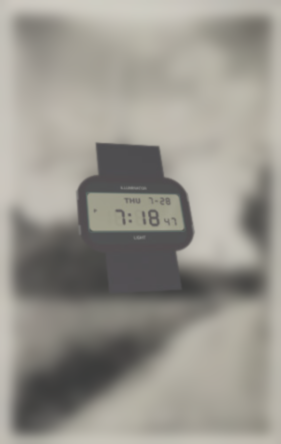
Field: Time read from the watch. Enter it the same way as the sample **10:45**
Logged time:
**7:18**
